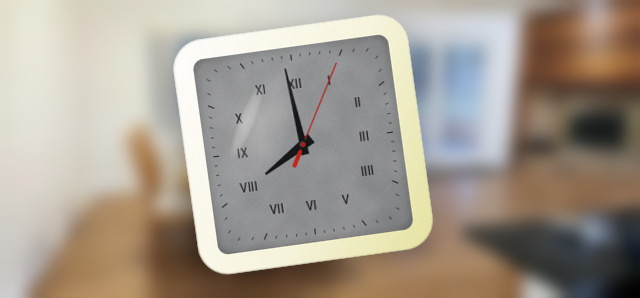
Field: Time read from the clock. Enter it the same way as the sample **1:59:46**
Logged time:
**7:59:05**
